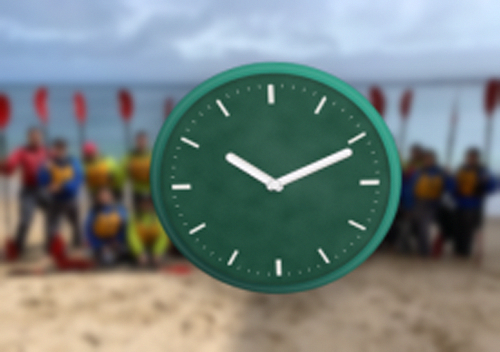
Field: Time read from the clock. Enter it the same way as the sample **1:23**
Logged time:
**10:11**
